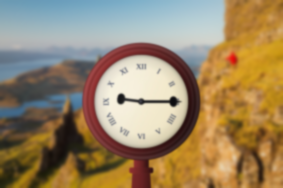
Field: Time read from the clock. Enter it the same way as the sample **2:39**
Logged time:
**9:15**
